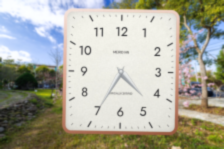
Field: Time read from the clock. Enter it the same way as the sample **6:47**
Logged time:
**4:35**
